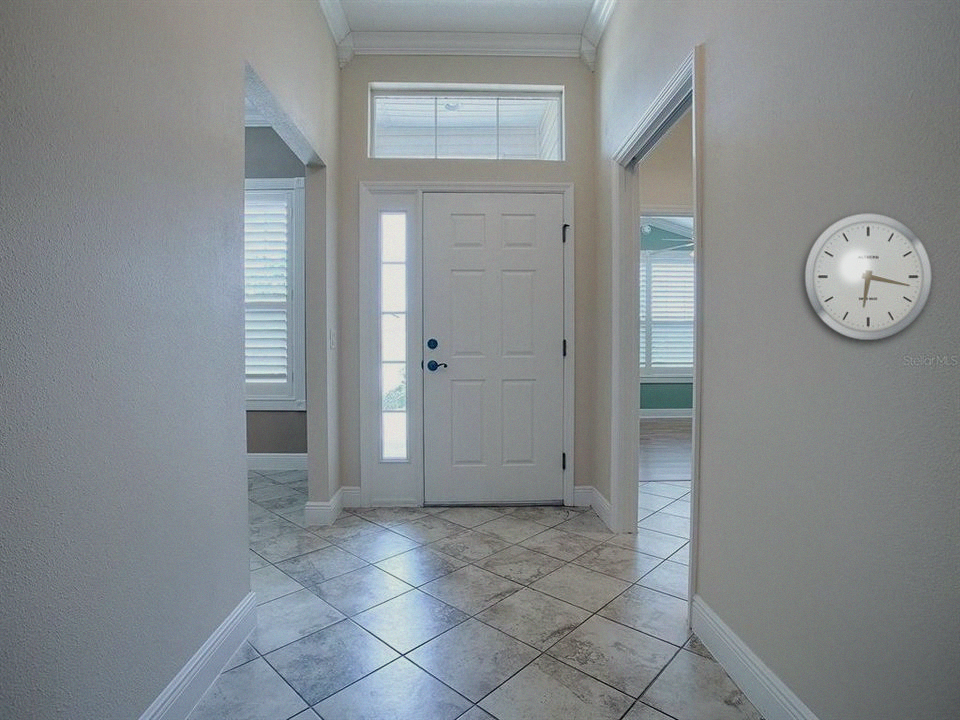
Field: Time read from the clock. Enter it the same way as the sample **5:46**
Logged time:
**6:17**
